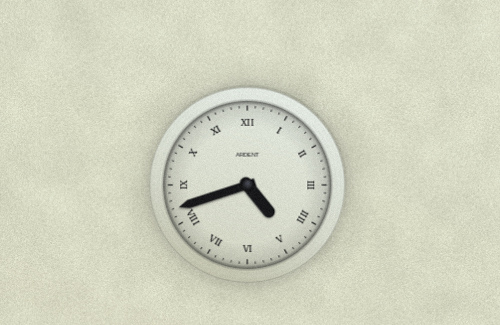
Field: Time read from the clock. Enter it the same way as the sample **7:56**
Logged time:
**4:42**
